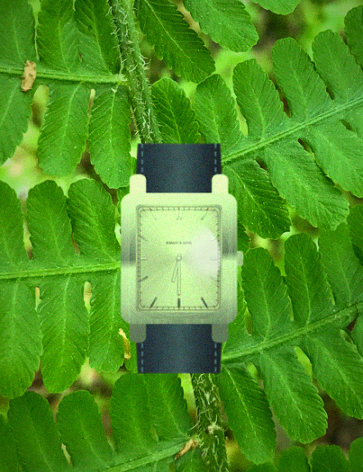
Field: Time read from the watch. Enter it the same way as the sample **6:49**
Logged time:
**6:30**
